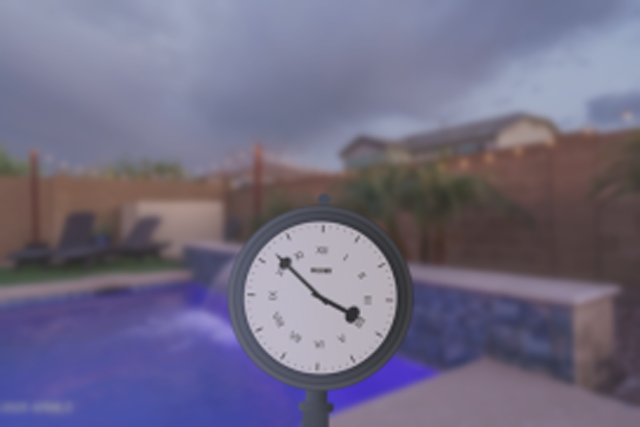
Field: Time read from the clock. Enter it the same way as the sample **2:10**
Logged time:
**3:52**
